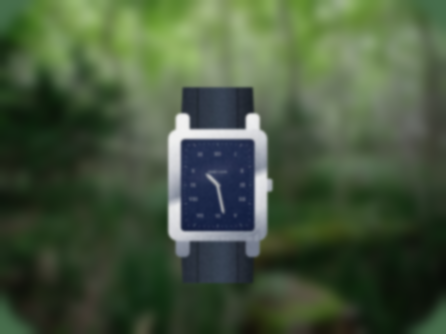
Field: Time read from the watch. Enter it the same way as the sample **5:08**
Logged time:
**10:28**
